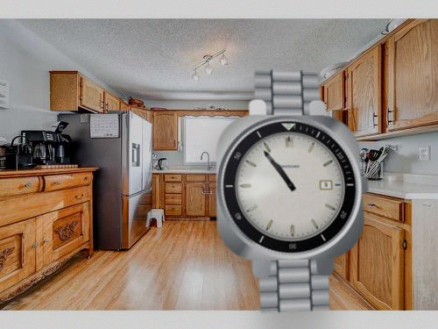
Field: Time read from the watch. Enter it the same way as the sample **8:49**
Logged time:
**10:54**
